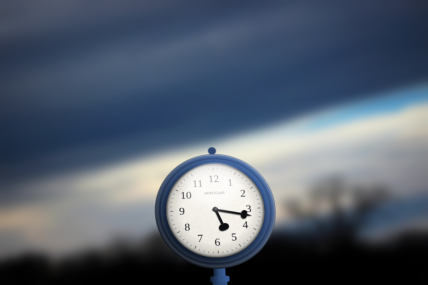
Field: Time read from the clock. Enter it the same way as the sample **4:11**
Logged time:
**5:17**
